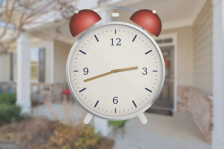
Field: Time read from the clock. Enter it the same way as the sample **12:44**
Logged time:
**2:42**
